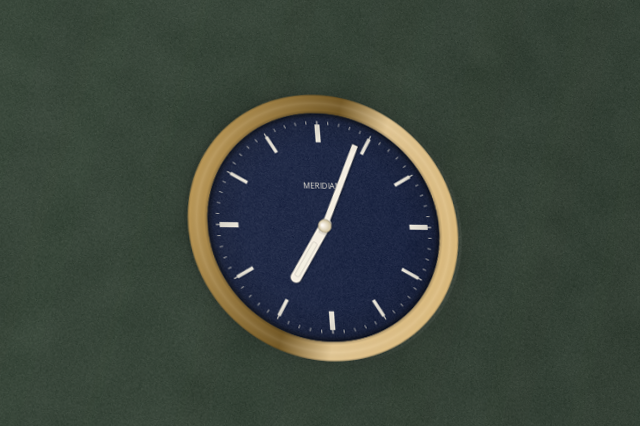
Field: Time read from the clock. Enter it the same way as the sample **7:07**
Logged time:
**7:04**
